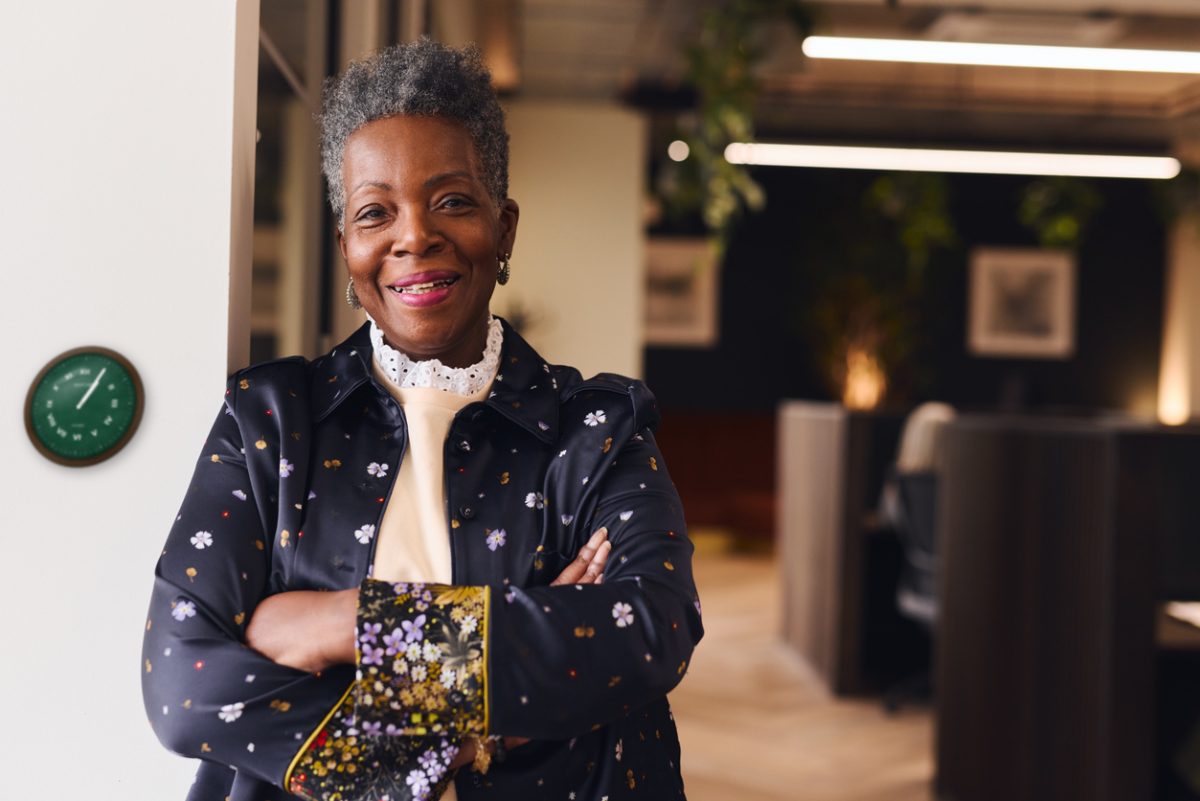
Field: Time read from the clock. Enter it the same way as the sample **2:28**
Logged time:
**1:05**
